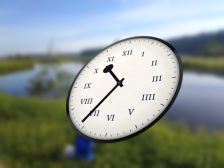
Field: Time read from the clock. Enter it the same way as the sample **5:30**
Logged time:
**10:36**
